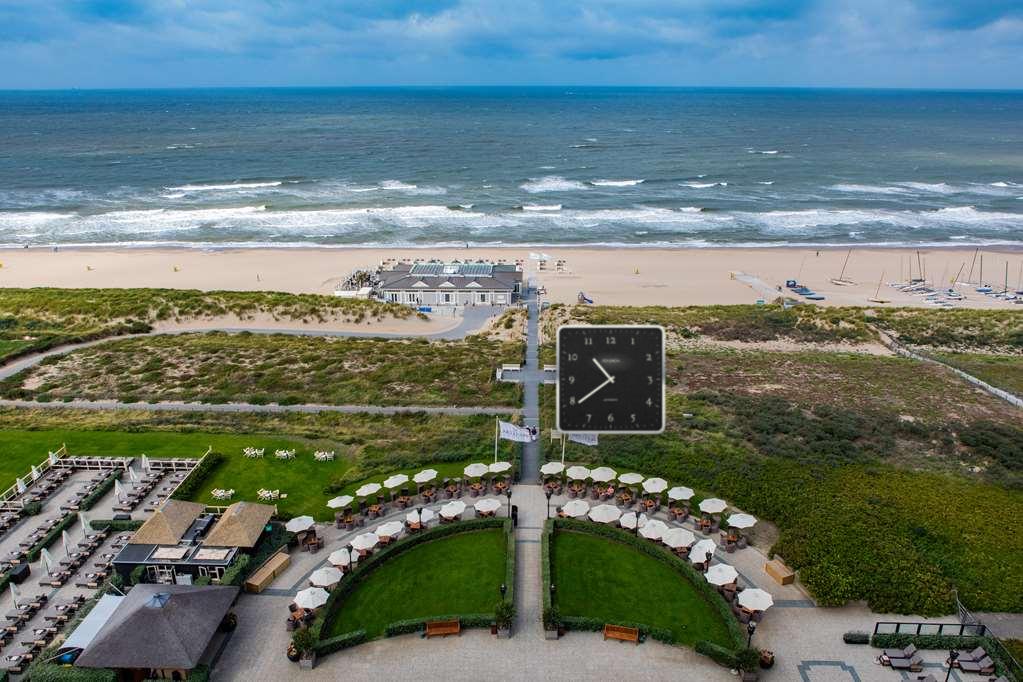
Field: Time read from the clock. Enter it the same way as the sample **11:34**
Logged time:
**10:39**
